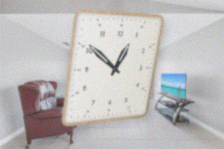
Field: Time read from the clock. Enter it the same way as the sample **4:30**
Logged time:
**12:51**
